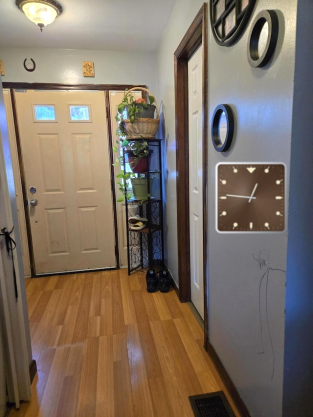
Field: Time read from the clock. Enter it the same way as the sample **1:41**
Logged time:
**12:46**
